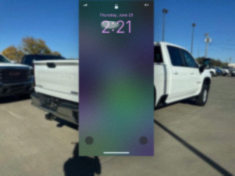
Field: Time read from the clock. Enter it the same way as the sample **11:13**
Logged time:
**2:21**
